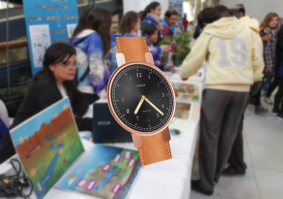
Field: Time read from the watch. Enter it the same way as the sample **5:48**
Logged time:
**7:23**
